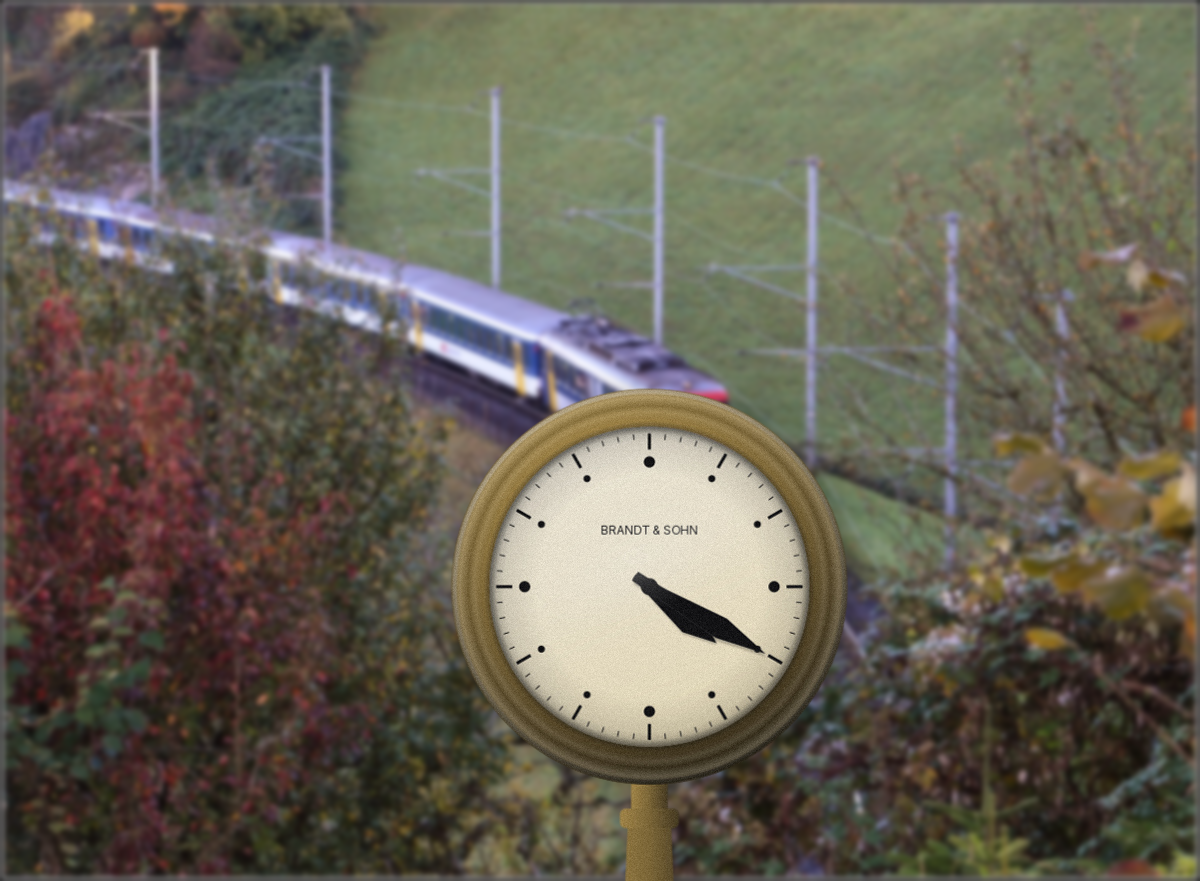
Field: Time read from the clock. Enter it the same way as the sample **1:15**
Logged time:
**4:20**
